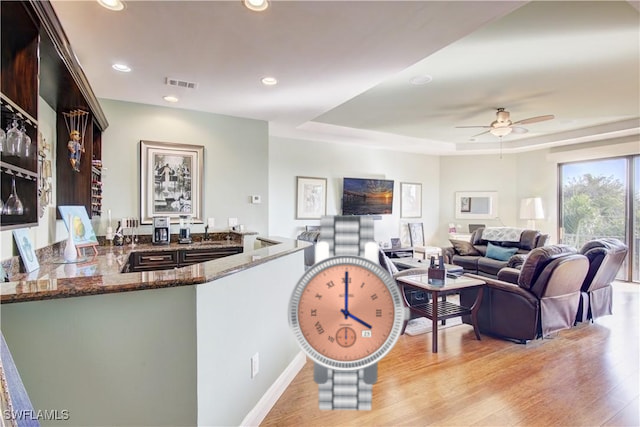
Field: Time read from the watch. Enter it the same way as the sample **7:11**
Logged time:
**4:00**
